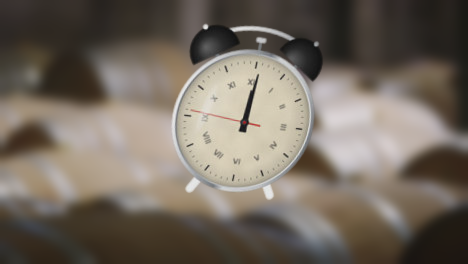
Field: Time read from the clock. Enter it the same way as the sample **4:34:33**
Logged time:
**12:00:46**
